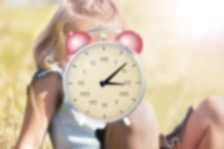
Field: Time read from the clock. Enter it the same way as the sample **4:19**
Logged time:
**3:08**
